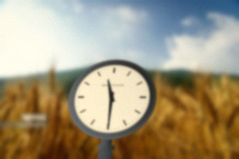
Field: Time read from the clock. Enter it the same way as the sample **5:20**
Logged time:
**11:30**
